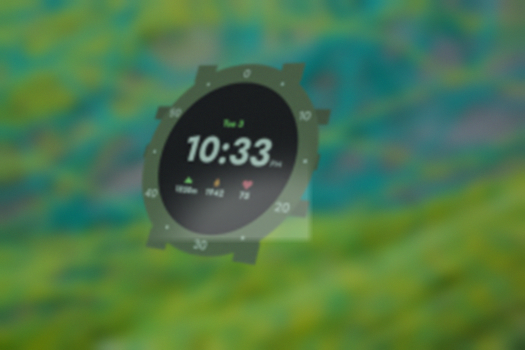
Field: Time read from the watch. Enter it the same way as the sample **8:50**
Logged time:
**10:33**
